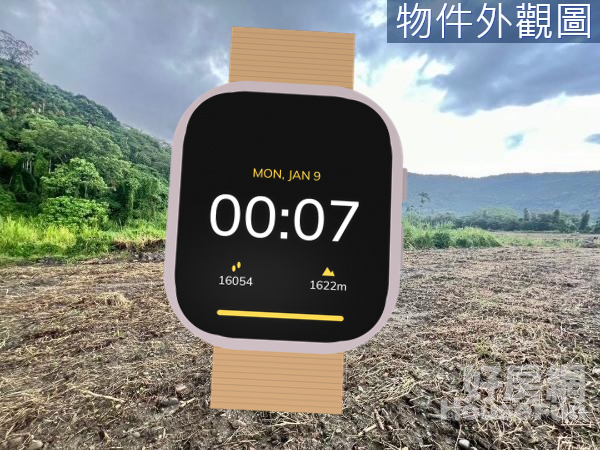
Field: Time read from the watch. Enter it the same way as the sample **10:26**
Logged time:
**0:07**
